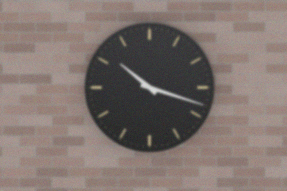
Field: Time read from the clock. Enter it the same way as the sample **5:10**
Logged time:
**10:18**
